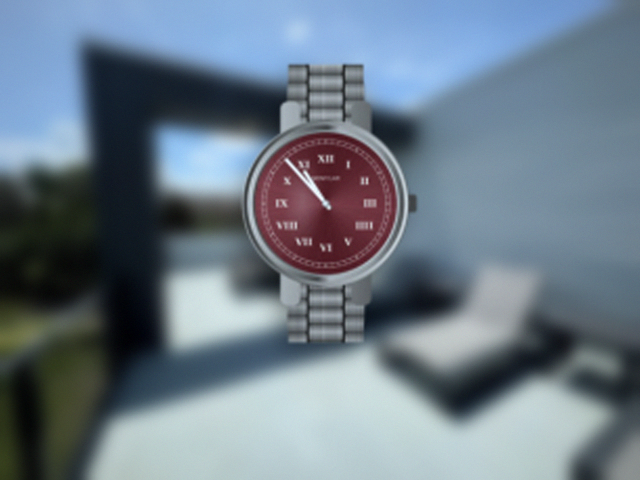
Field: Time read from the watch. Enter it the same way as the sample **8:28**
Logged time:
**10:53**
